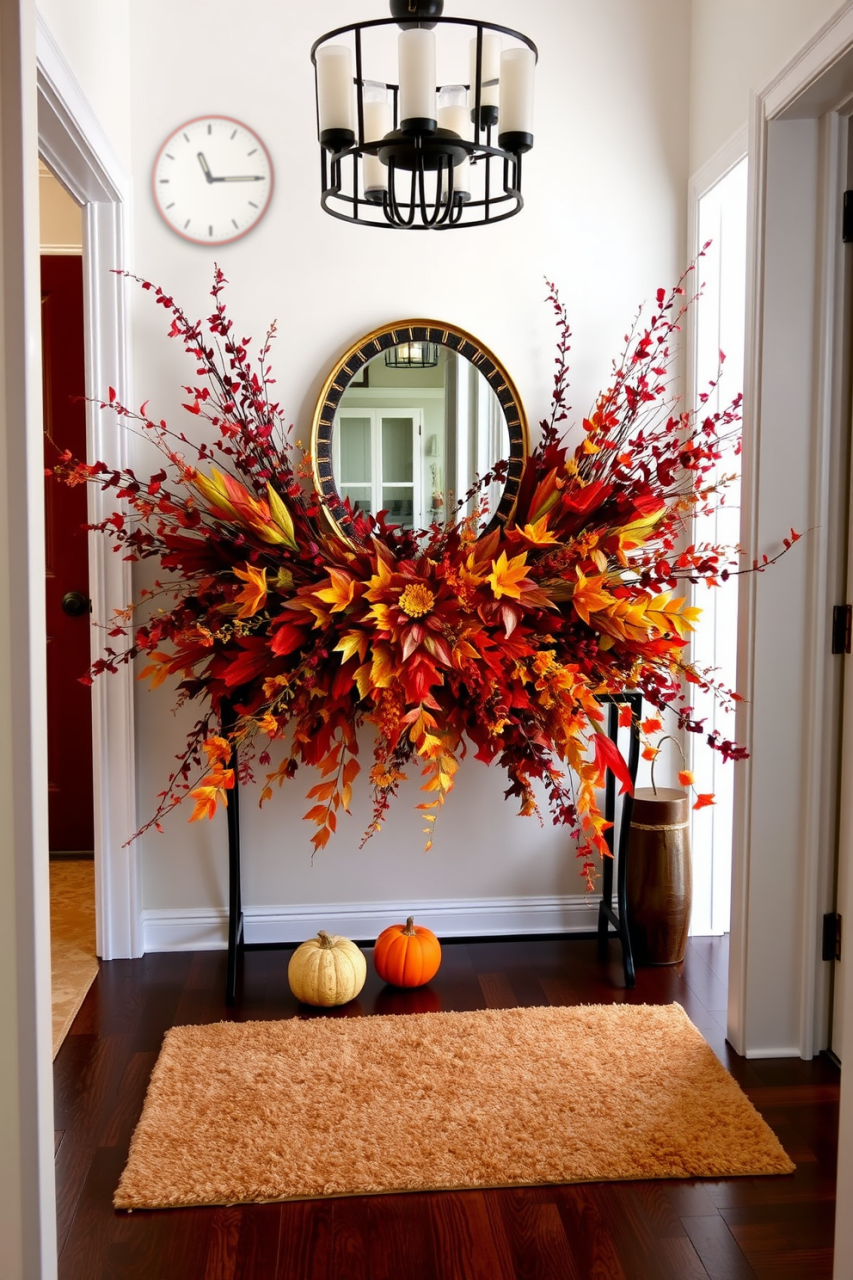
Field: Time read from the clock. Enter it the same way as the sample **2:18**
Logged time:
**11:15**
